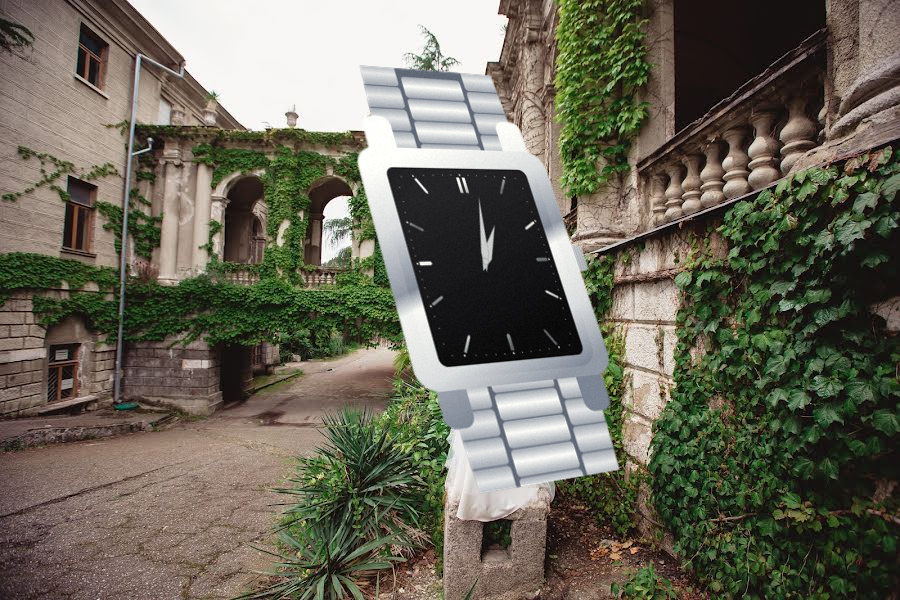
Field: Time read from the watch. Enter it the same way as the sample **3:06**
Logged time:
**1:02**
